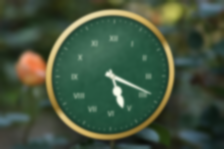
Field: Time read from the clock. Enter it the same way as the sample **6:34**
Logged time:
**5:19**
